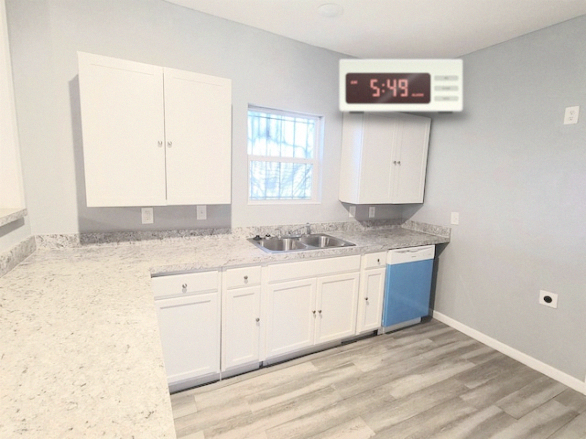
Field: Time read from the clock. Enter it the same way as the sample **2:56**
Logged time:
**5:49**
